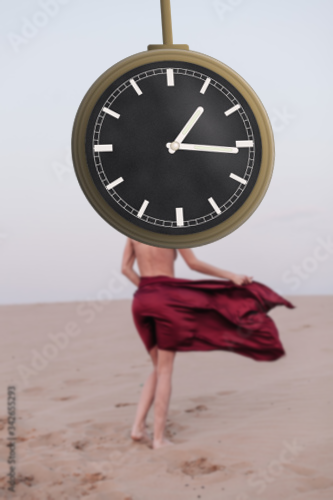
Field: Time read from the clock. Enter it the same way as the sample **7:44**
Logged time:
**1:16**
